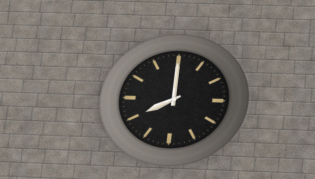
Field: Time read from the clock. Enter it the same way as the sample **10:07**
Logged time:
**8:00**
